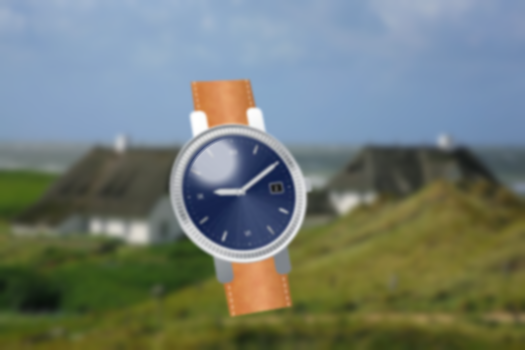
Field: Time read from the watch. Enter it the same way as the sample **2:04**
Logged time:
**9:10**
